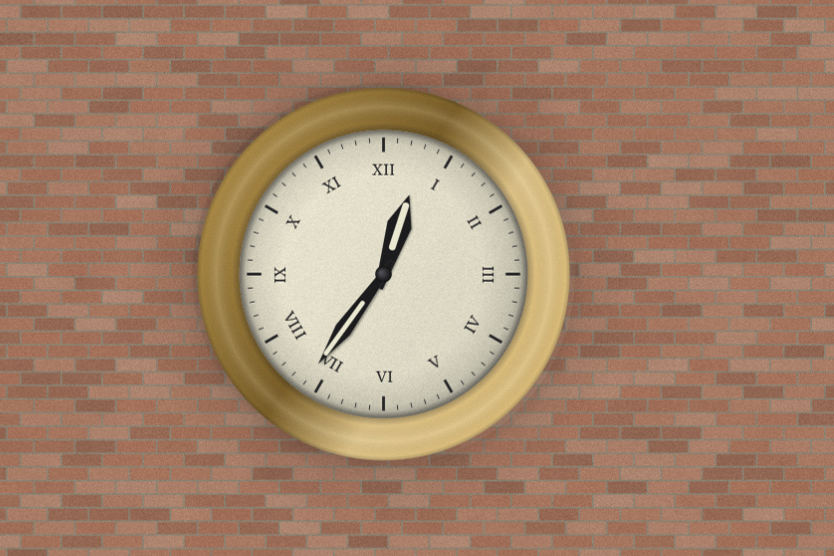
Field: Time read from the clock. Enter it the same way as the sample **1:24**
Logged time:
**12:36**
